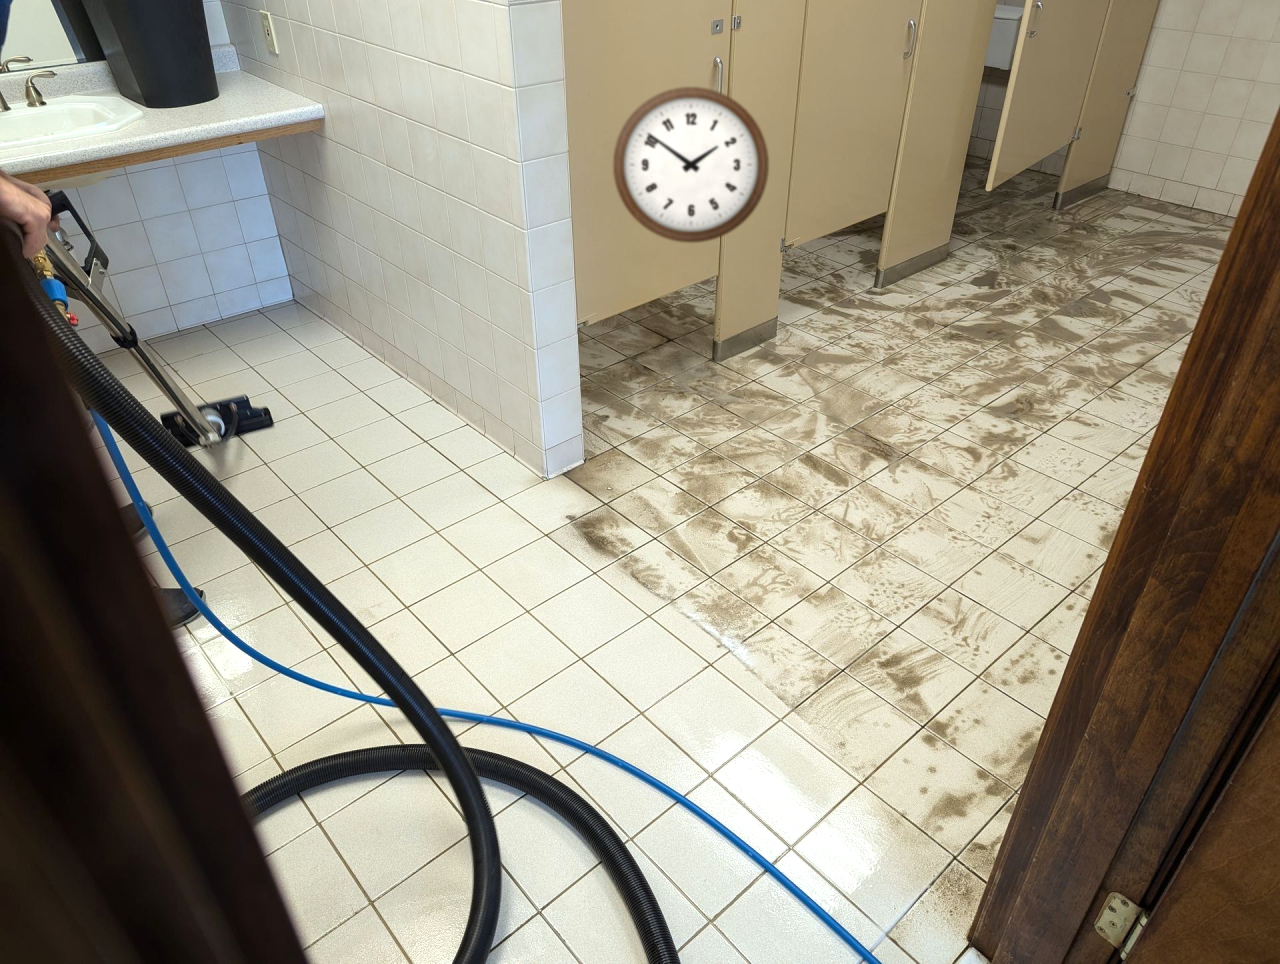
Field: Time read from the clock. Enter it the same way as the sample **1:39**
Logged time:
**1:51**
